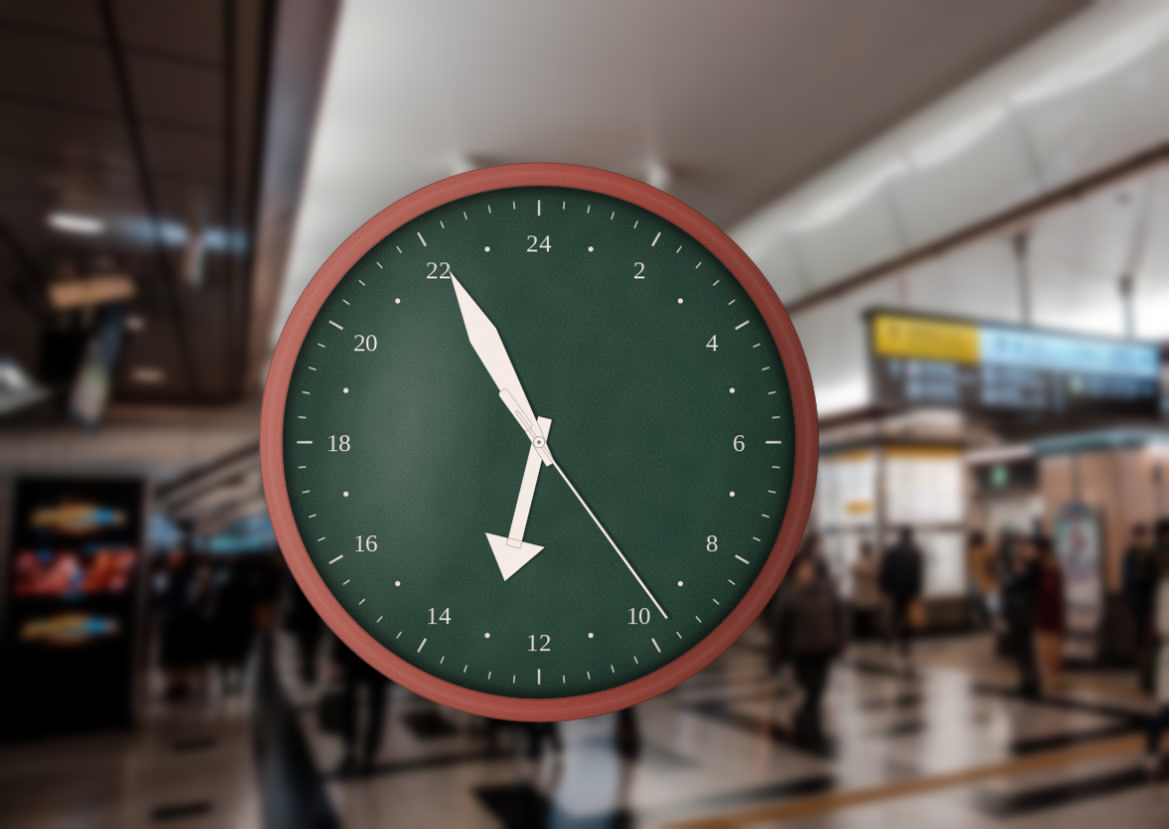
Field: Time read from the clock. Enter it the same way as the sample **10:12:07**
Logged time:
**12:55:24**
